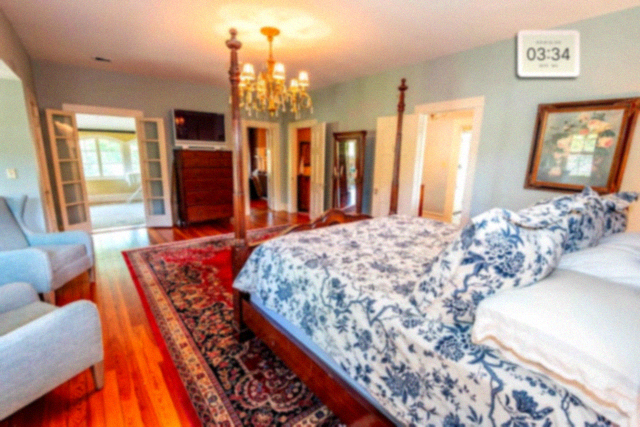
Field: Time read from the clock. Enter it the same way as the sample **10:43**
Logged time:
**3:34**
